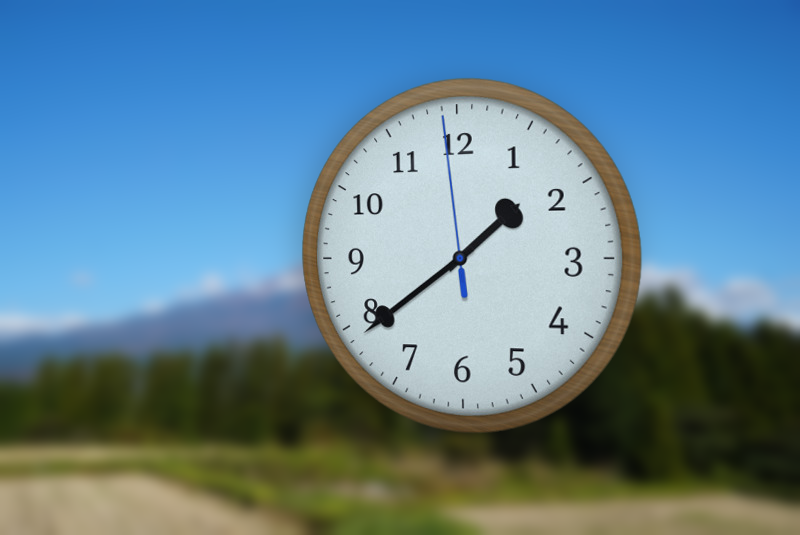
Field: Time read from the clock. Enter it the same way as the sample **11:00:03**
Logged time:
**1:38:59**
